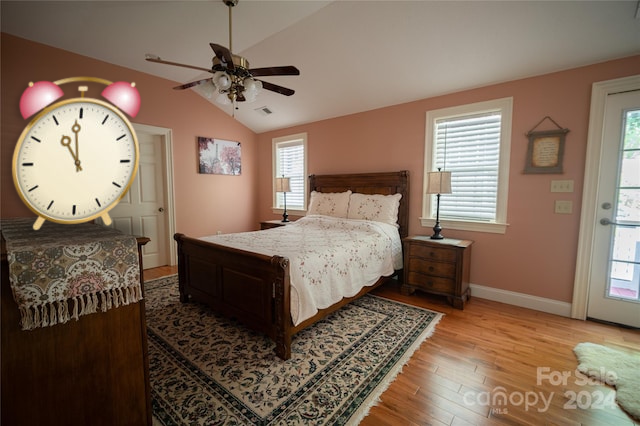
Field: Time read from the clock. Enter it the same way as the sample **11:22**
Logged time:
**10:59**
